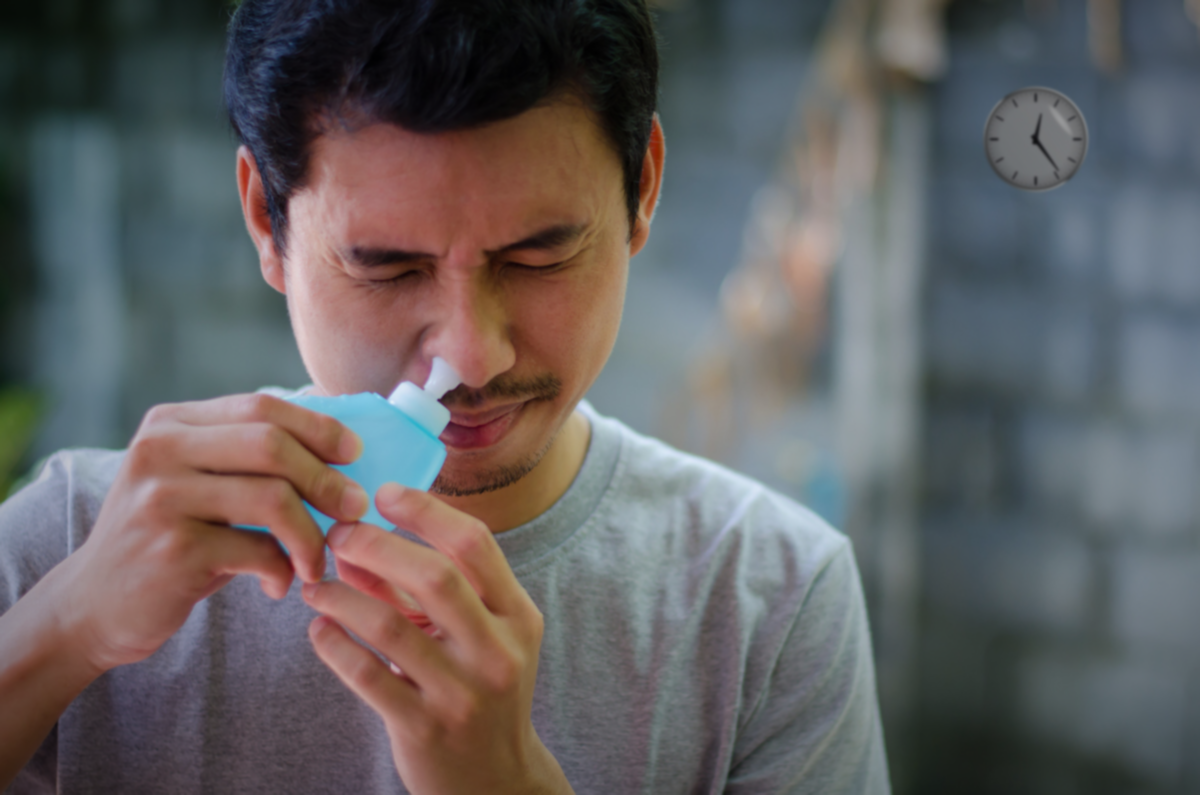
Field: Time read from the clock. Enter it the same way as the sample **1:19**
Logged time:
**12:24**
